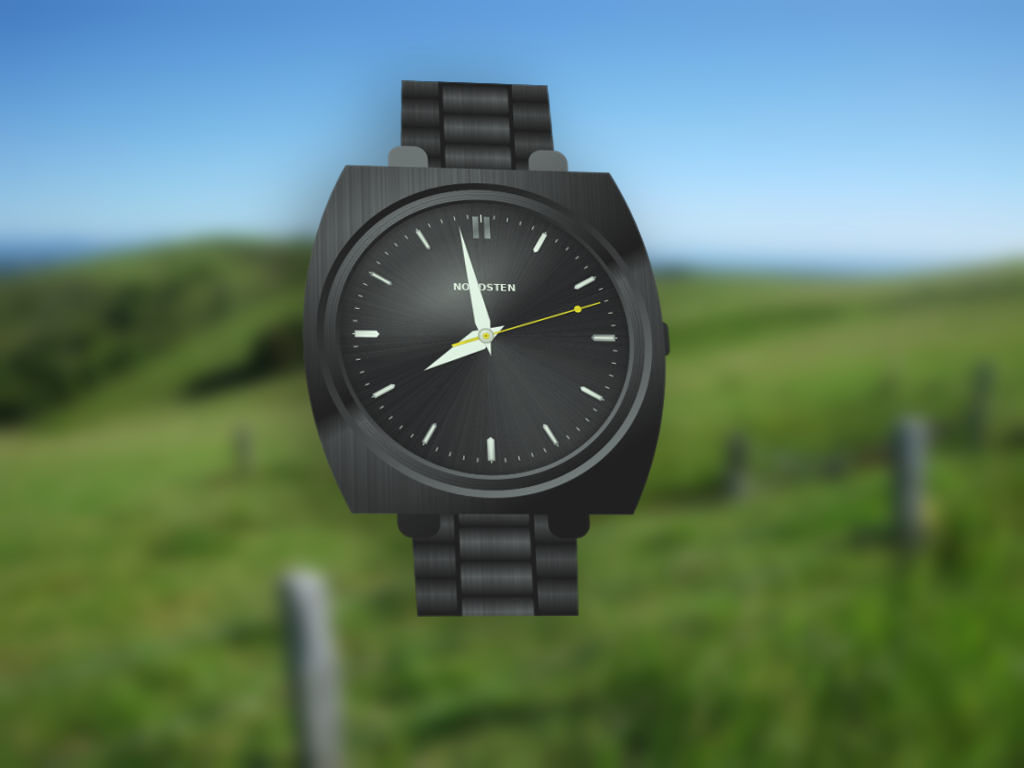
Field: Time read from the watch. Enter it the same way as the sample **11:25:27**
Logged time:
**7:58:12**
